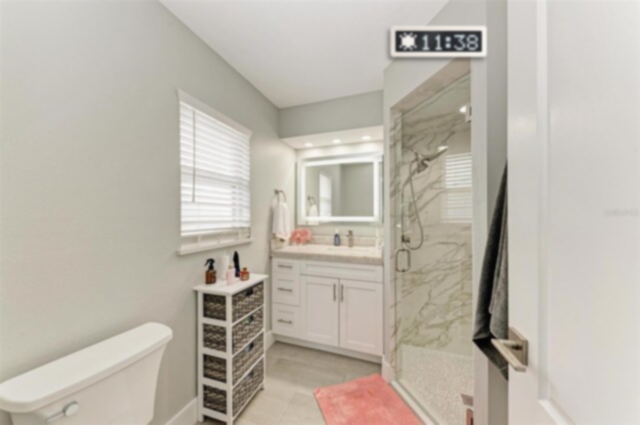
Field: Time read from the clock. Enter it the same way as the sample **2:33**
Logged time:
**11:38**
